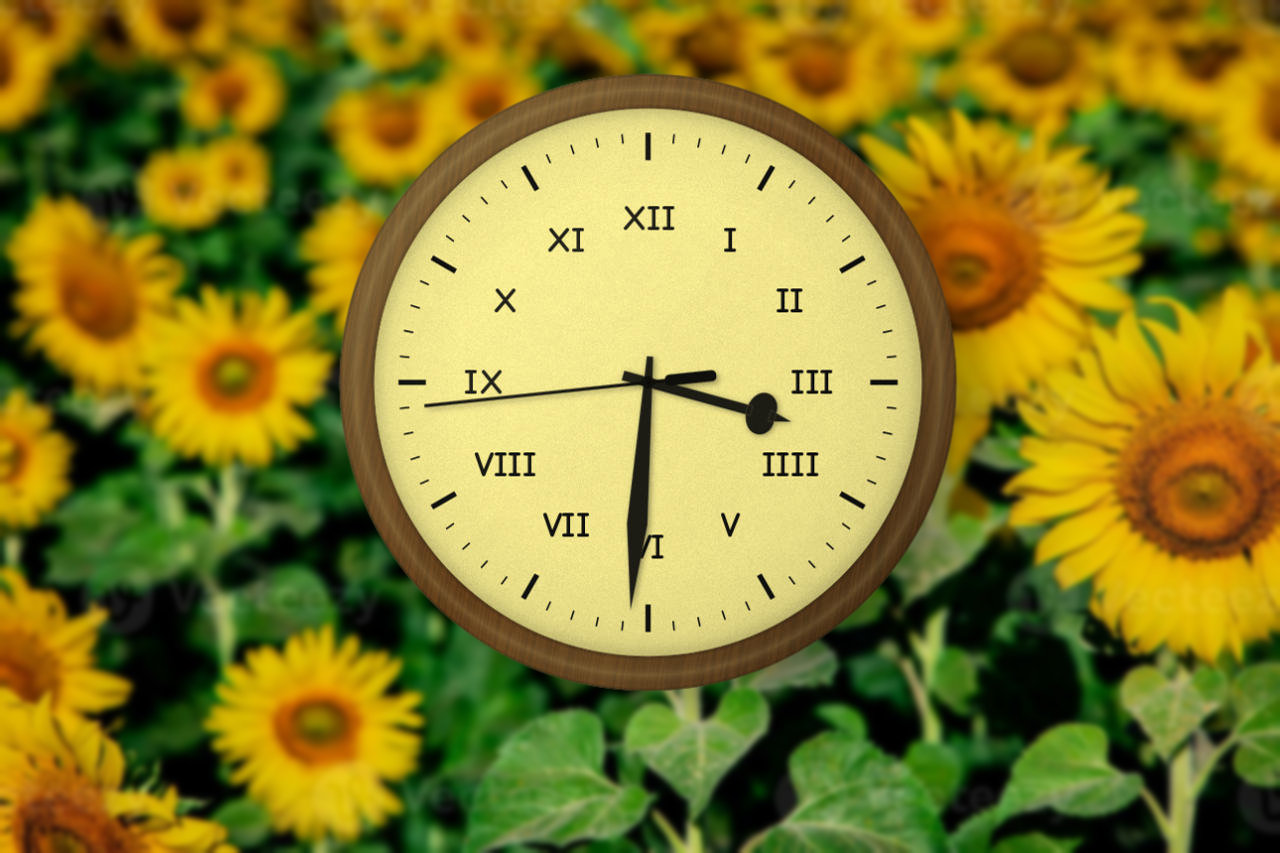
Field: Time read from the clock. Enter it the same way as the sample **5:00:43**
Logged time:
**3:30:44**
